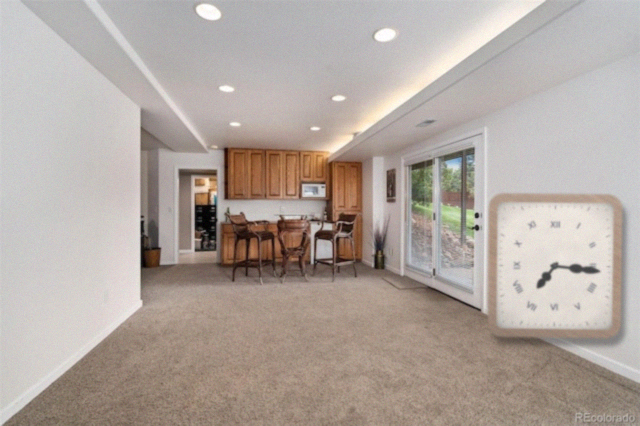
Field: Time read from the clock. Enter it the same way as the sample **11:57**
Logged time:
**7:16**
